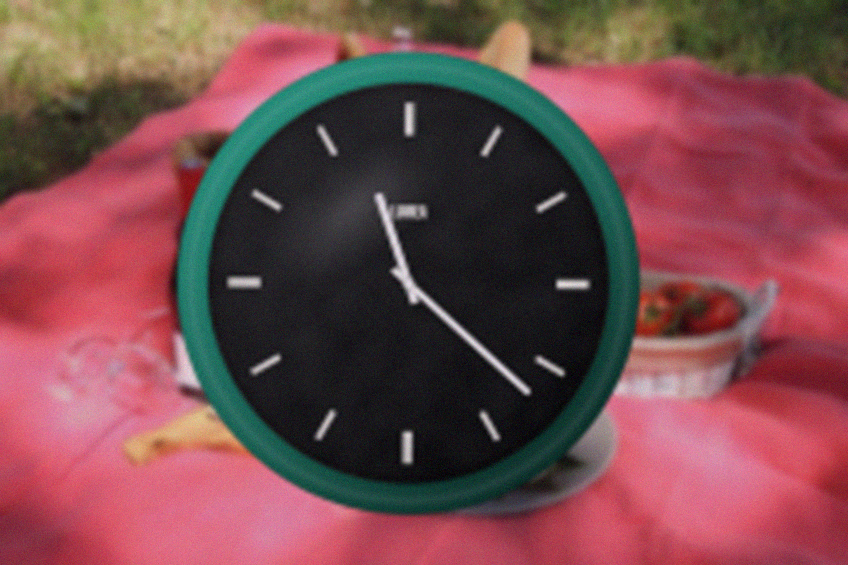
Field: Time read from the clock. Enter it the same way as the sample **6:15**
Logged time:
**11:22**
